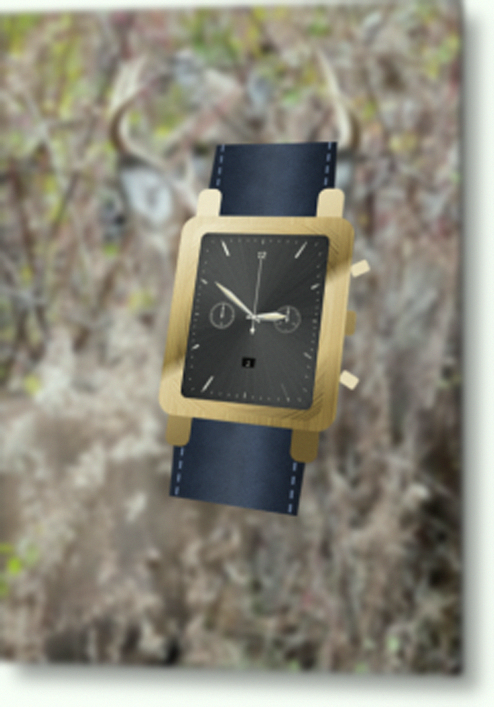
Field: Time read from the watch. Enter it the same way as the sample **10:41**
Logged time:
**2:51**
